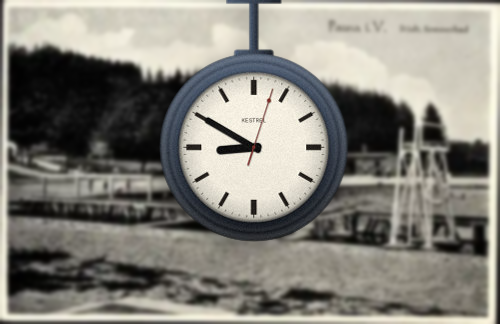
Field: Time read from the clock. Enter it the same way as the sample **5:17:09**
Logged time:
**8:50:03**
